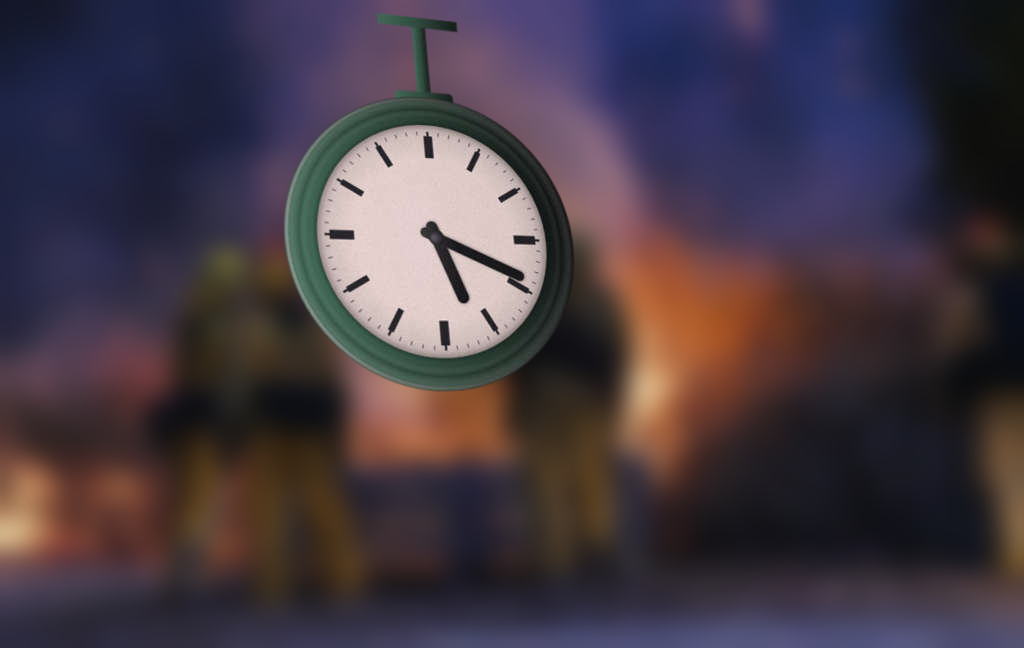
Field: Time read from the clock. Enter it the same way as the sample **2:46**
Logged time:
**5:19**
